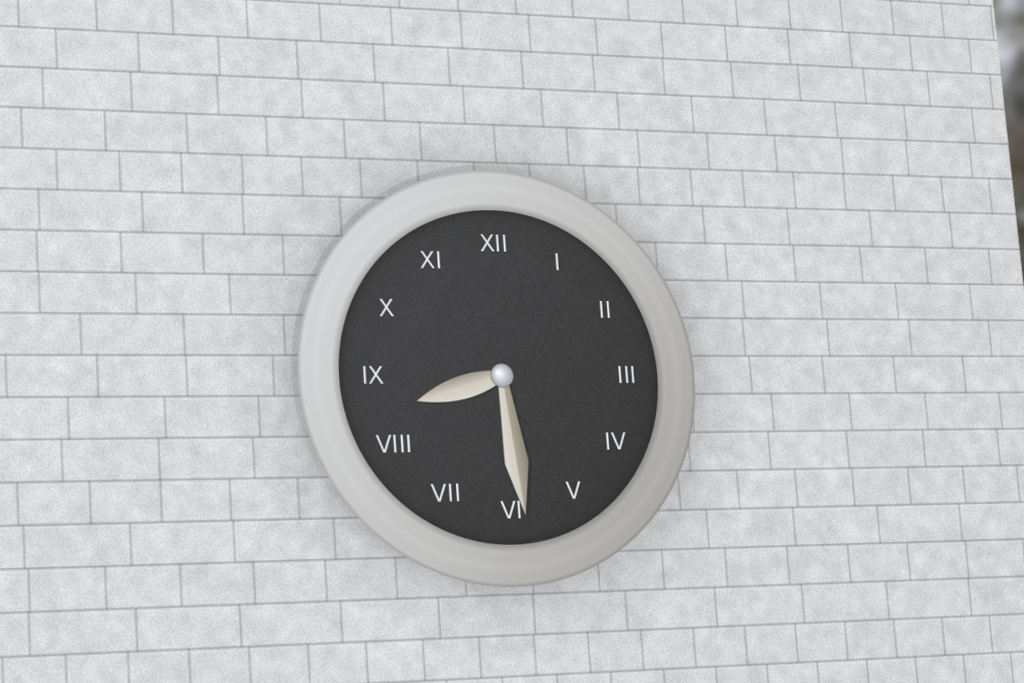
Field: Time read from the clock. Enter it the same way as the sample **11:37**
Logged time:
**8:29**
